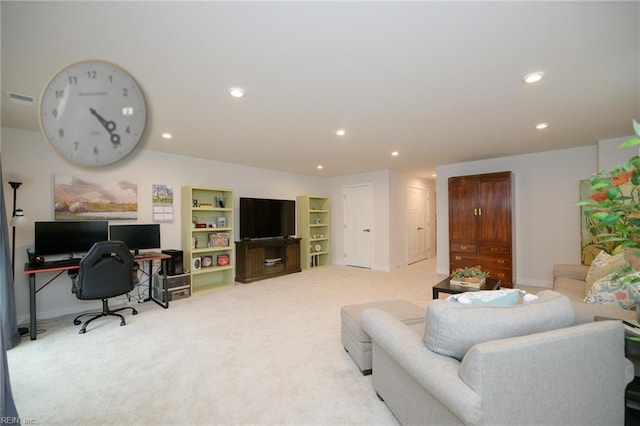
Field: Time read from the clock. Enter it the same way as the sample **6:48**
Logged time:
**4:24**
